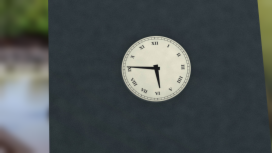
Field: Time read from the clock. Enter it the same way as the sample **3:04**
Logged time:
**5:46**
